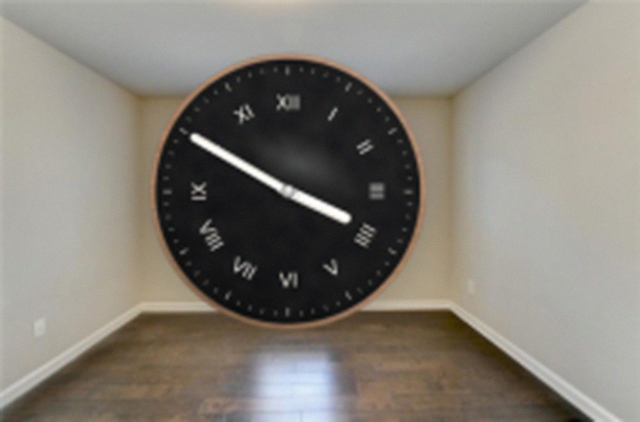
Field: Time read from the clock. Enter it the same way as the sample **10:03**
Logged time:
**3:50**
